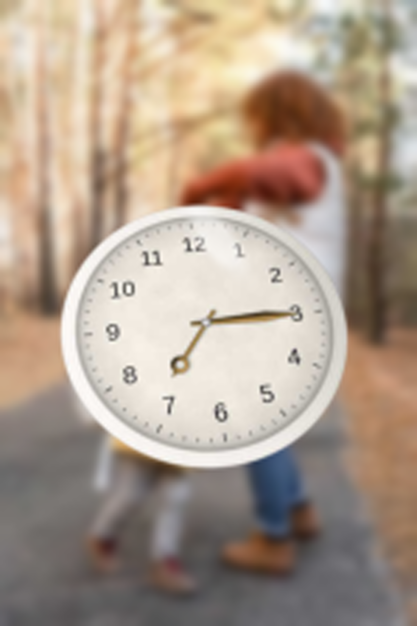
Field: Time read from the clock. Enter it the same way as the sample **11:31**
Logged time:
**7:15**
